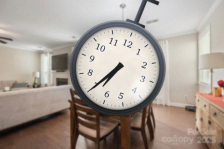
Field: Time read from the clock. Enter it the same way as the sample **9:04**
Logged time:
**6:35**
